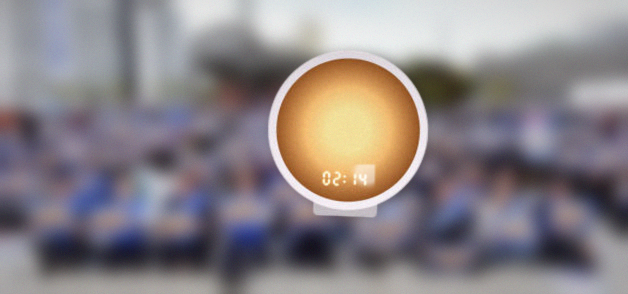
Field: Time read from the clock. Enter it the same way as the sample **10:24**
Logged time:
**2:14**
